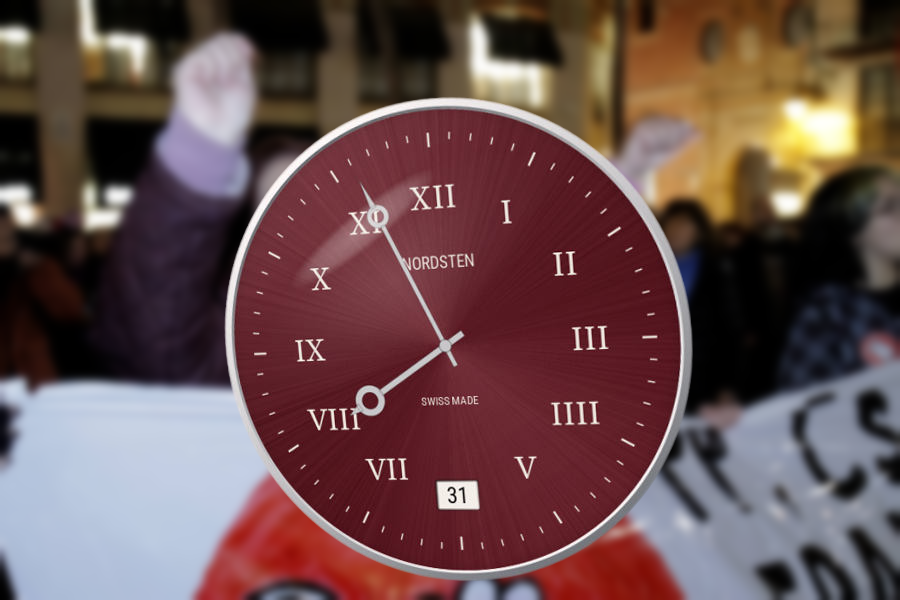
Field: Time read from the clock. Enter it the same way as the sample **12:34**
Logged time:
**7:56**
